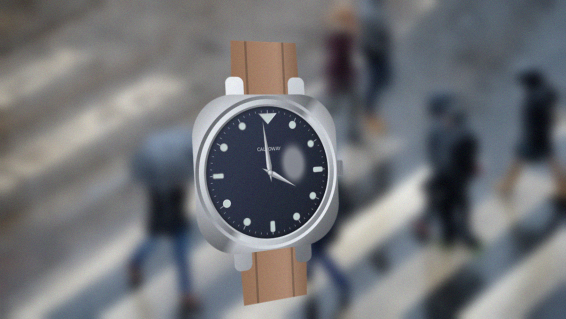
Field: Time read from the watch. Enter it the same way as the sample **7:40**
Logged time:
**3:59**
